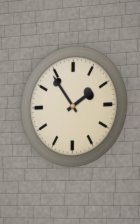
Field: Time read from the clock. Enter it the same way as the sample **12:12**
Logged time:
**1:54**
